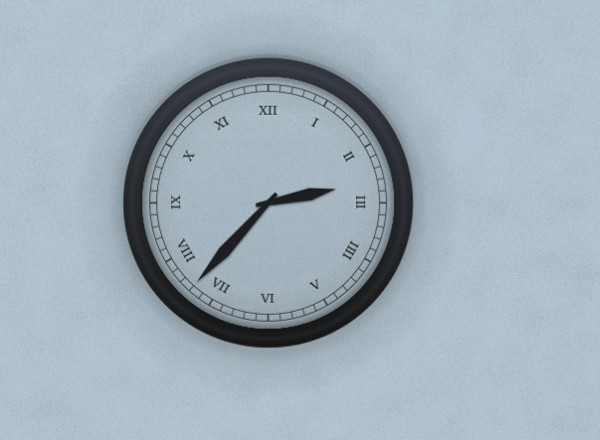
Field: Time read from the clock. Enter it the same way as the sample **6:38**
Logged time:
**2:37**
